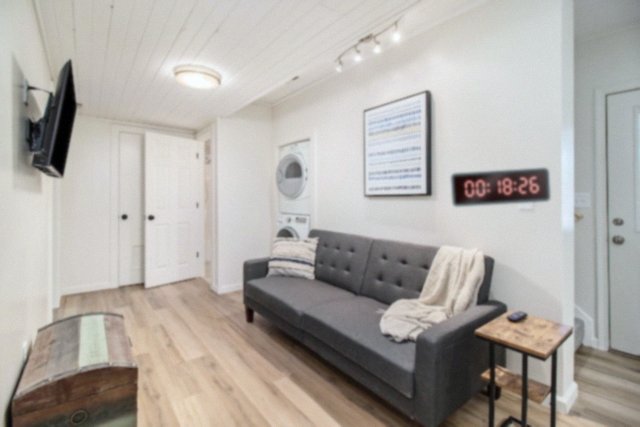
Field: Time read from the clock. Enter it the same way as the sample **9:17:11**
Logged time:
**0:18:26**
